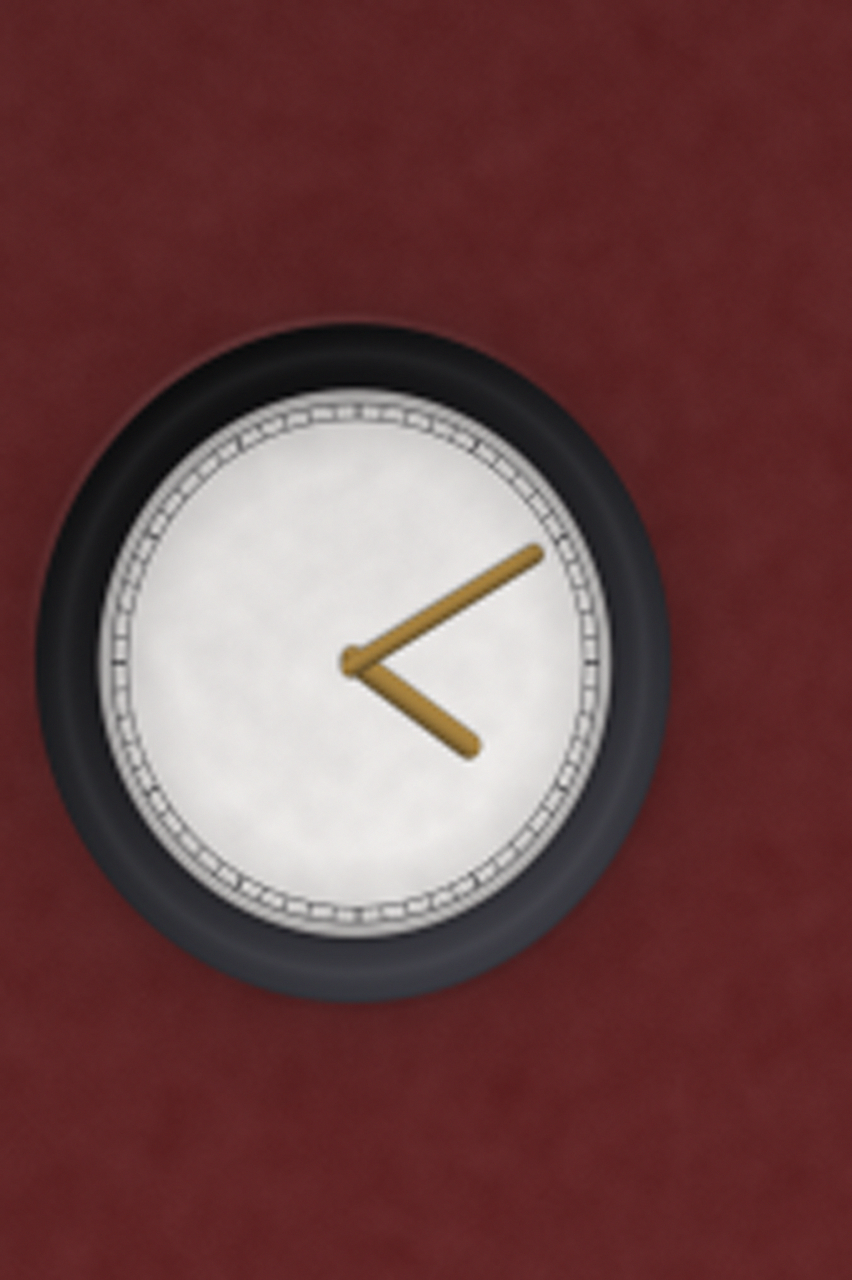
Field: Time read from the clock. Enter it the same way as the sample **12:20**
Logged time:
**4:10**
